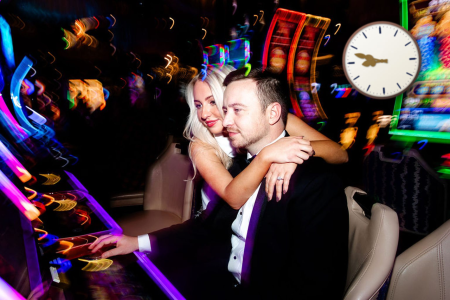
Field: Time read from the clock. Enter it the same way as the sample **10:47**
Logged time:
**8:48**
